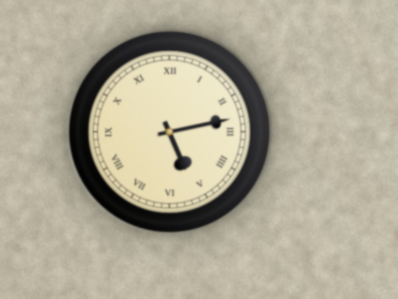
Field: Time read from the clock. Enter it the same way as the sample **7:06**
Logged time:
**5:13**
